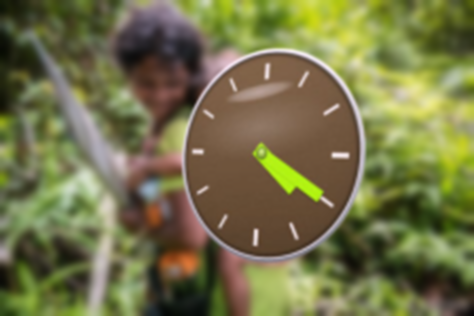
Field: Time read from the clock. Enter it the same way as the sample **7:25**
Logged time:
**4:20**
